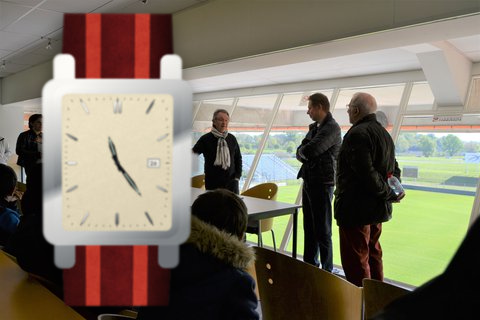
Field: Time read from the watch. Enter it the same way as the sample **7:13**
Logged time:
**11:24**
